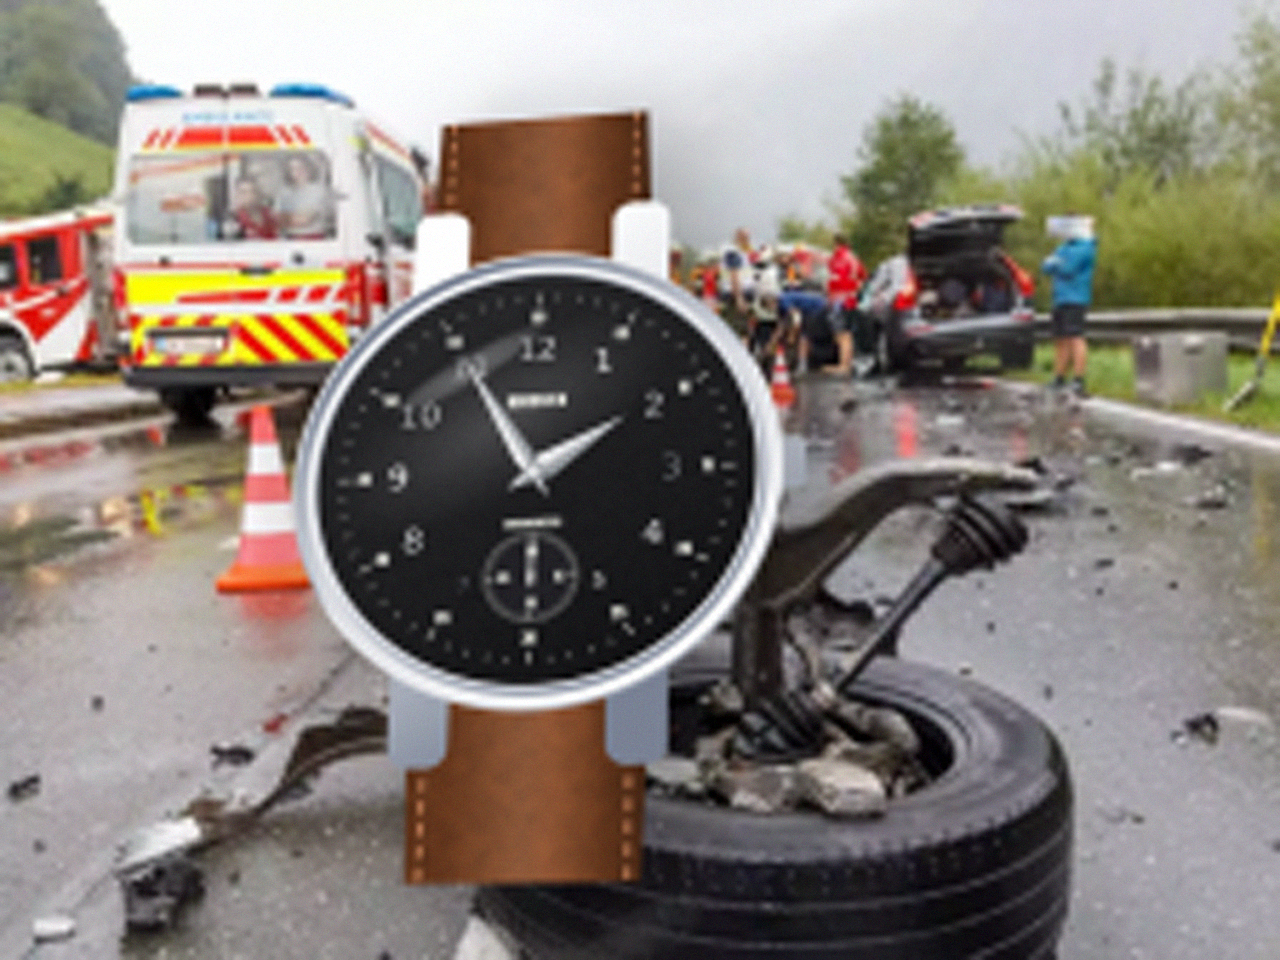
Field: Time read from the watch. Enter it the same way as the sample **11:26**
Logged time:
**1:55**
